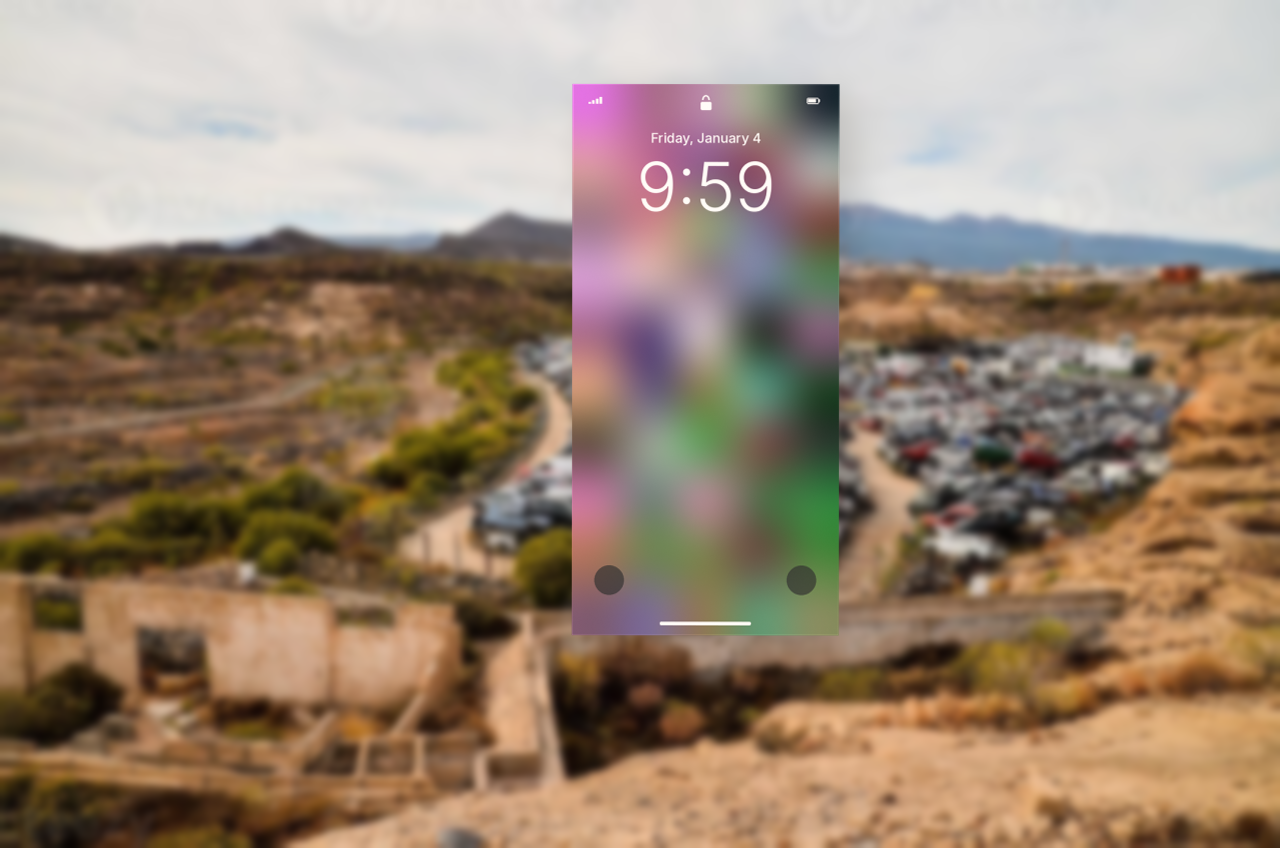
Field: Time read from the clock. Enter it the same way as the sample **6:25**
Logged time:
**9:59**
